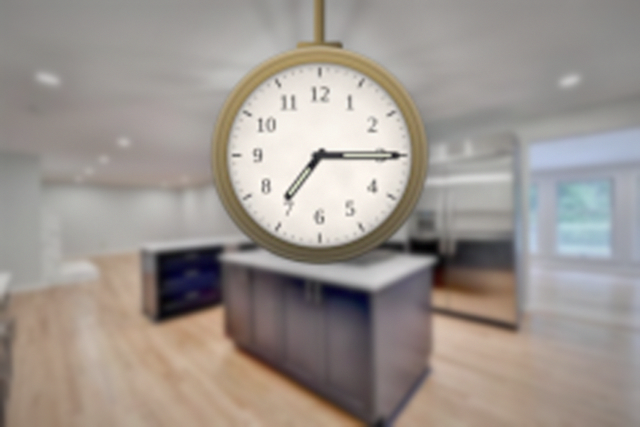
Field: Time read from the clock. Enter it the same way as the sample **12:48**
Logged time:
**7:15**
